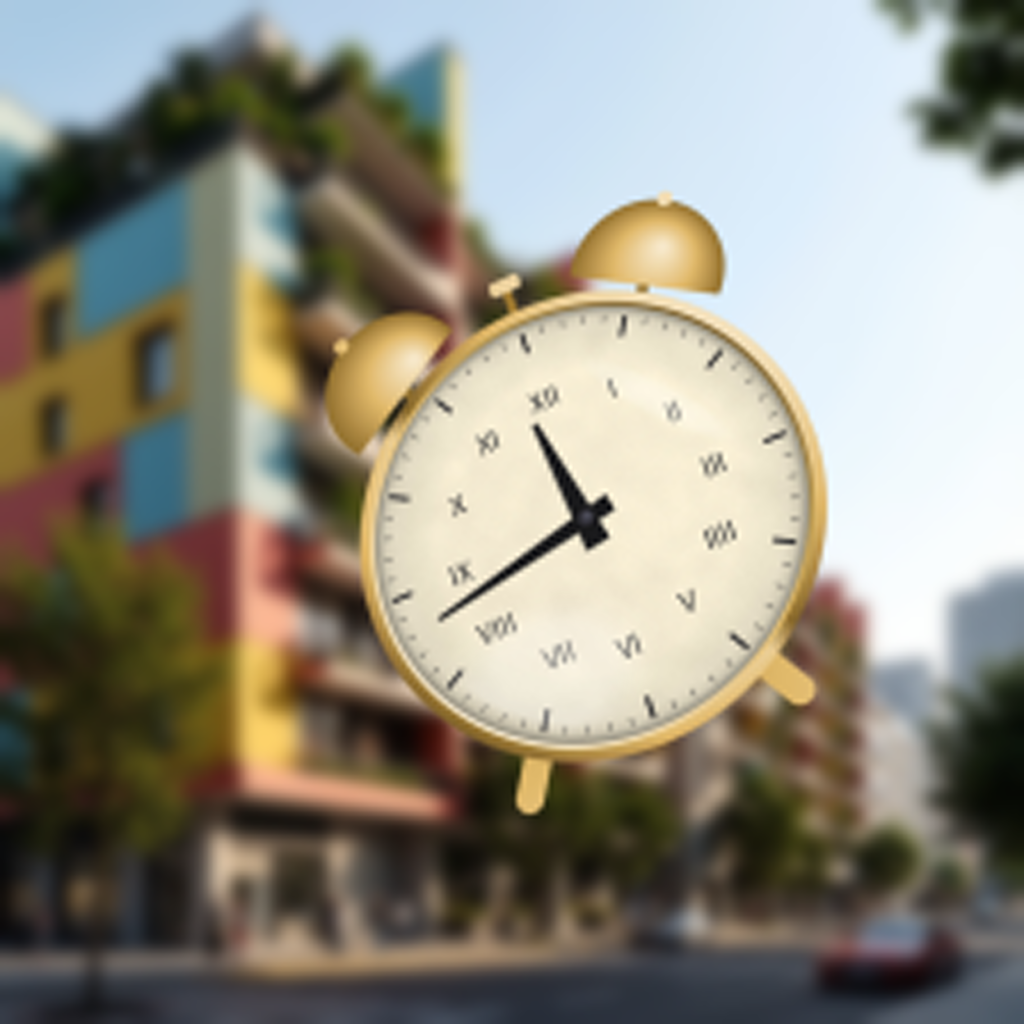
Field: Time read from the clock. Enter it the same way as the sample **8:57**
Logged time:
**11:43**
